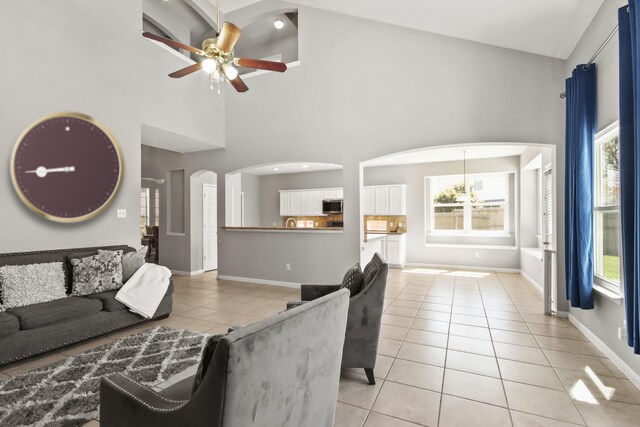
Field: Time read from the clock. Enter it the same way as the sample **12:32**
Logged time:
**8:44**
